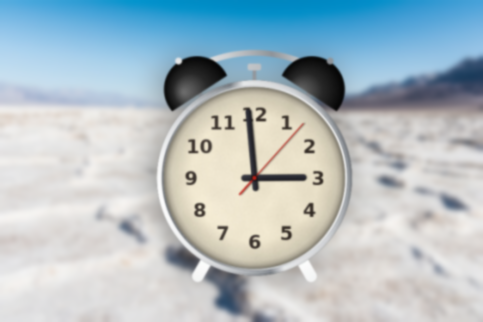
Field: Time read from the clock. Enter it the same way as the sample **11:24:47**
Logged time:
**2:59:07**
